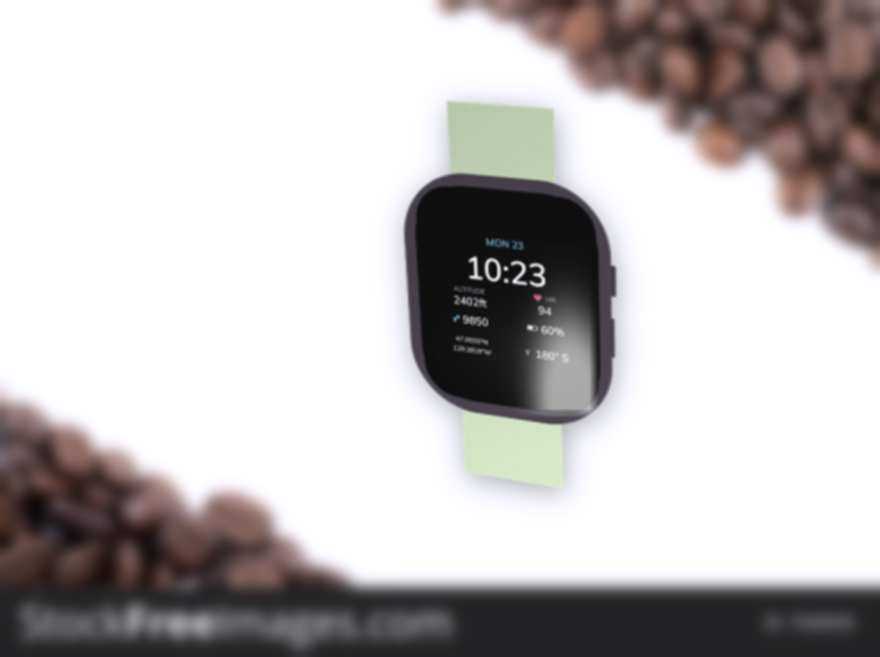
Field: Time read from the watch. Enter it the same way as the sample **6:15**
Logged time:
**10:23**
